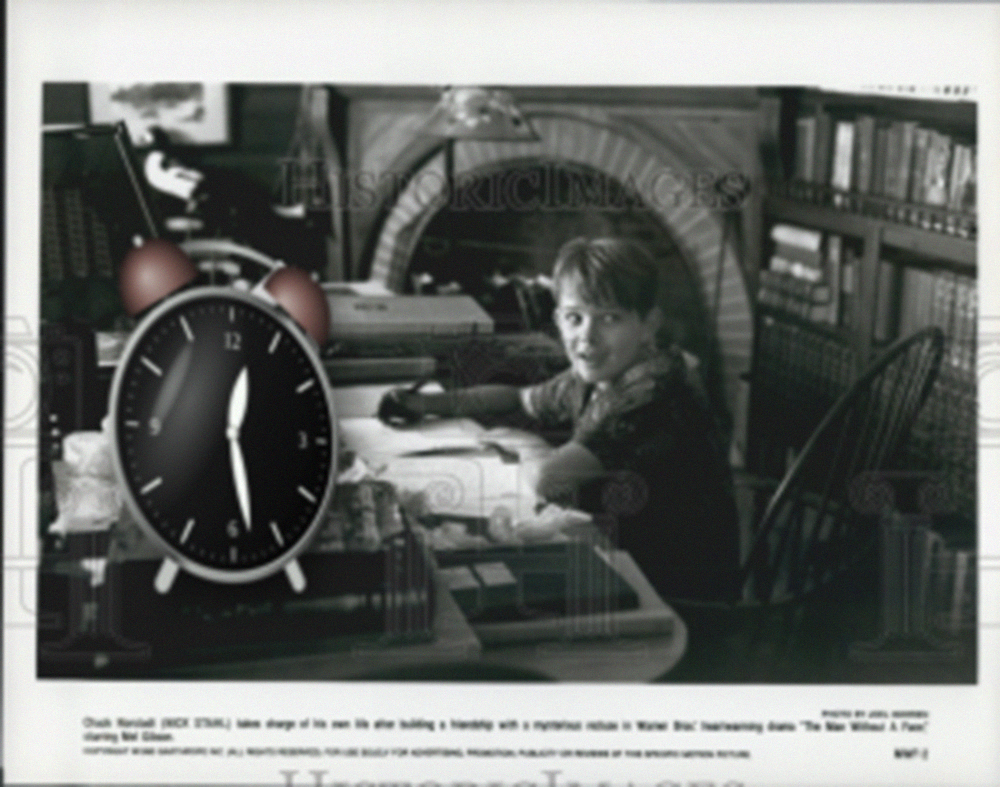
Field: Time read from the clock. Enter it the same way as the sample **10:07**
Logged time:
**12:28**
